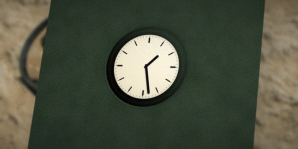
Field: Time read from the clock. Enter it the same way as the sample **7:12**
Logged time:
**1:28**
